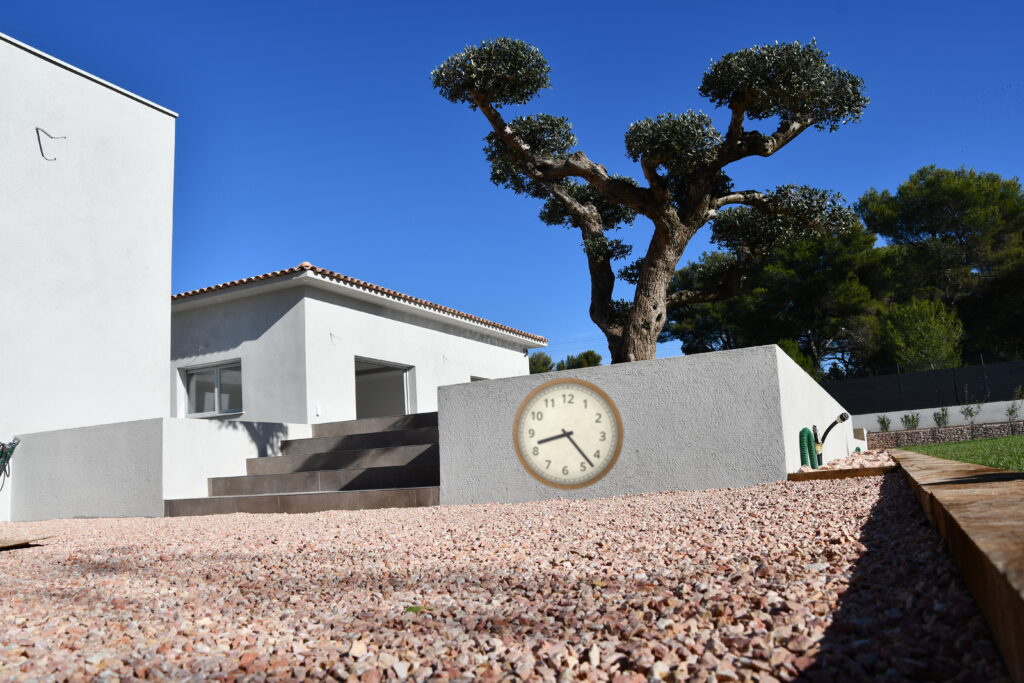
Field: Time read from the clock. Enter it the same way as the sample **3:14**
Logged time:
**8:23**
